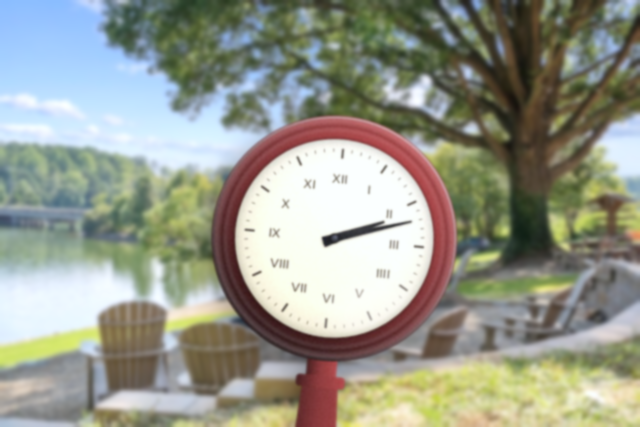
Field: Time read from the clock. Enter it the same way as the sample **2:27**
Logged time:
**2:12**
